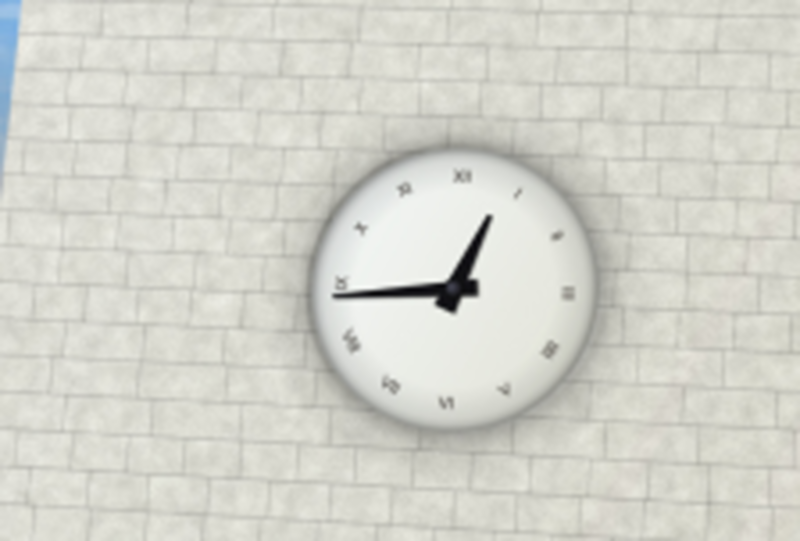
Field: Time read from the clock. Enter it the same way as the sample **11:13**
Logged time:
**12:44**
